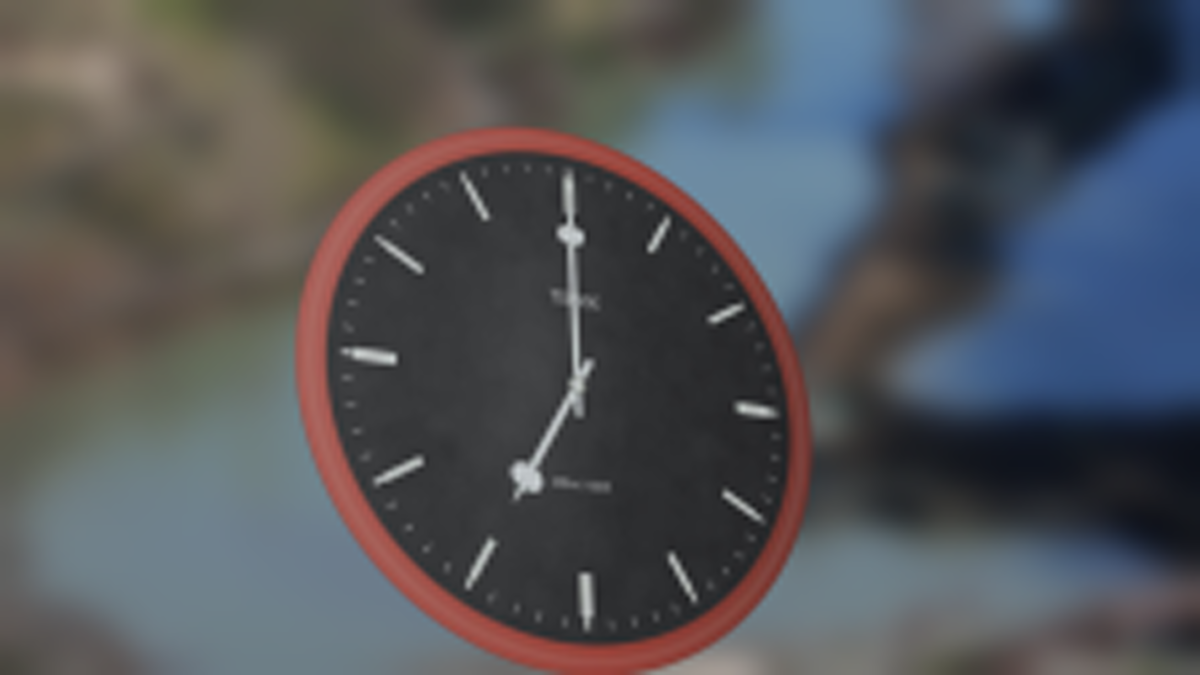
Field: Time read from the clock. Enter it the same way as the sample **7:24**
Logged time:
**7:00**
